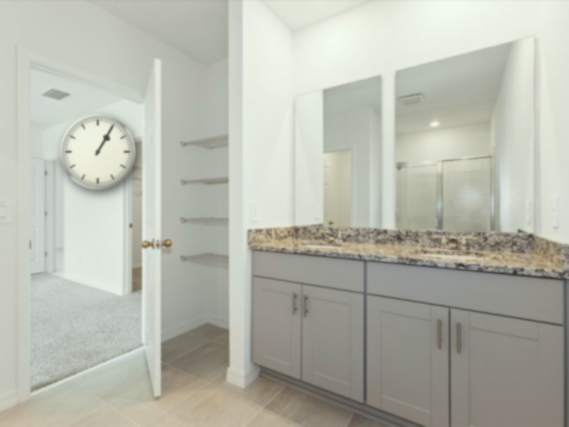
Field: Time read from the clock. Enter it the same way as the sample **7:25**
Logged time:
**1:05**
